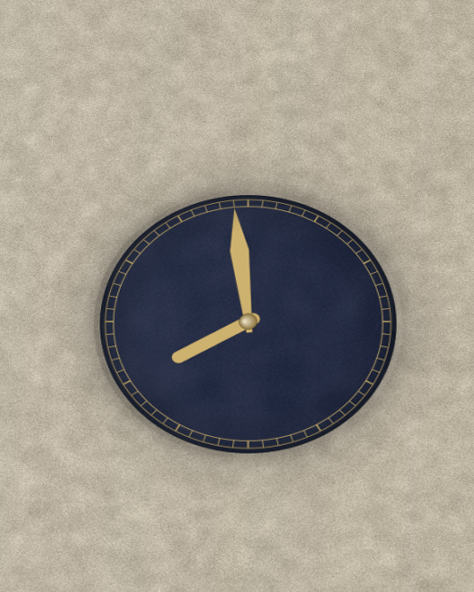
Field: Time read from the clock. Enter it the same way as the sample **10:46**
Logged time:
**7:59**
